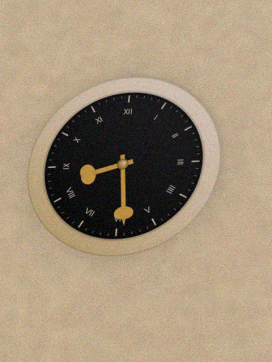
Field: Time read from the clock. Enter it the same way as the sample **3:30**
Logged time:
**8:29**
